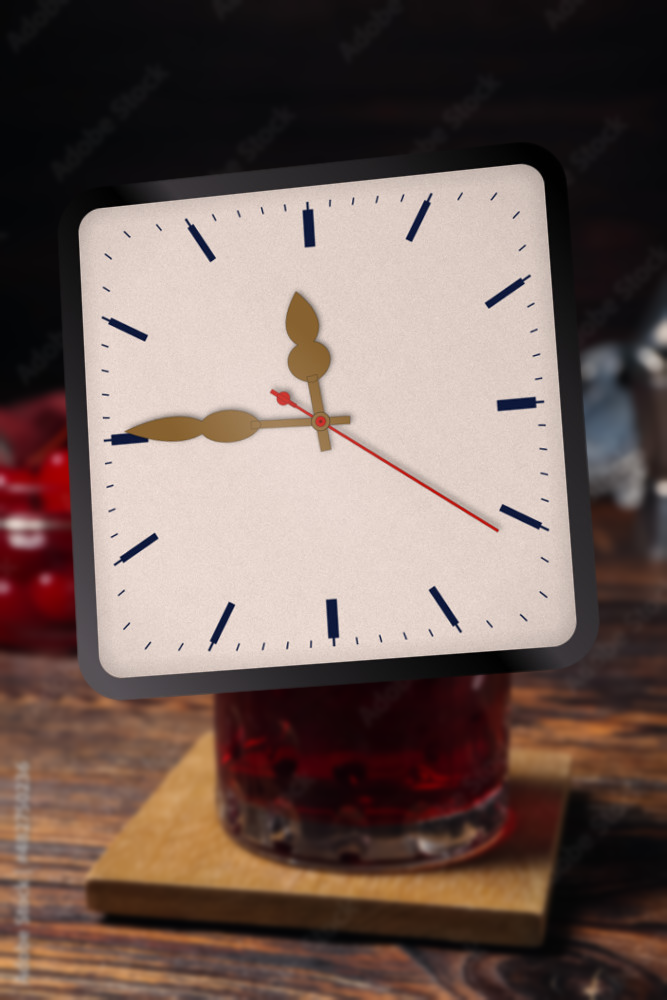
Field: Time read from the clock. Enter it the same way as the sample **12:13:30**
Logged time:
**11:45:21**
